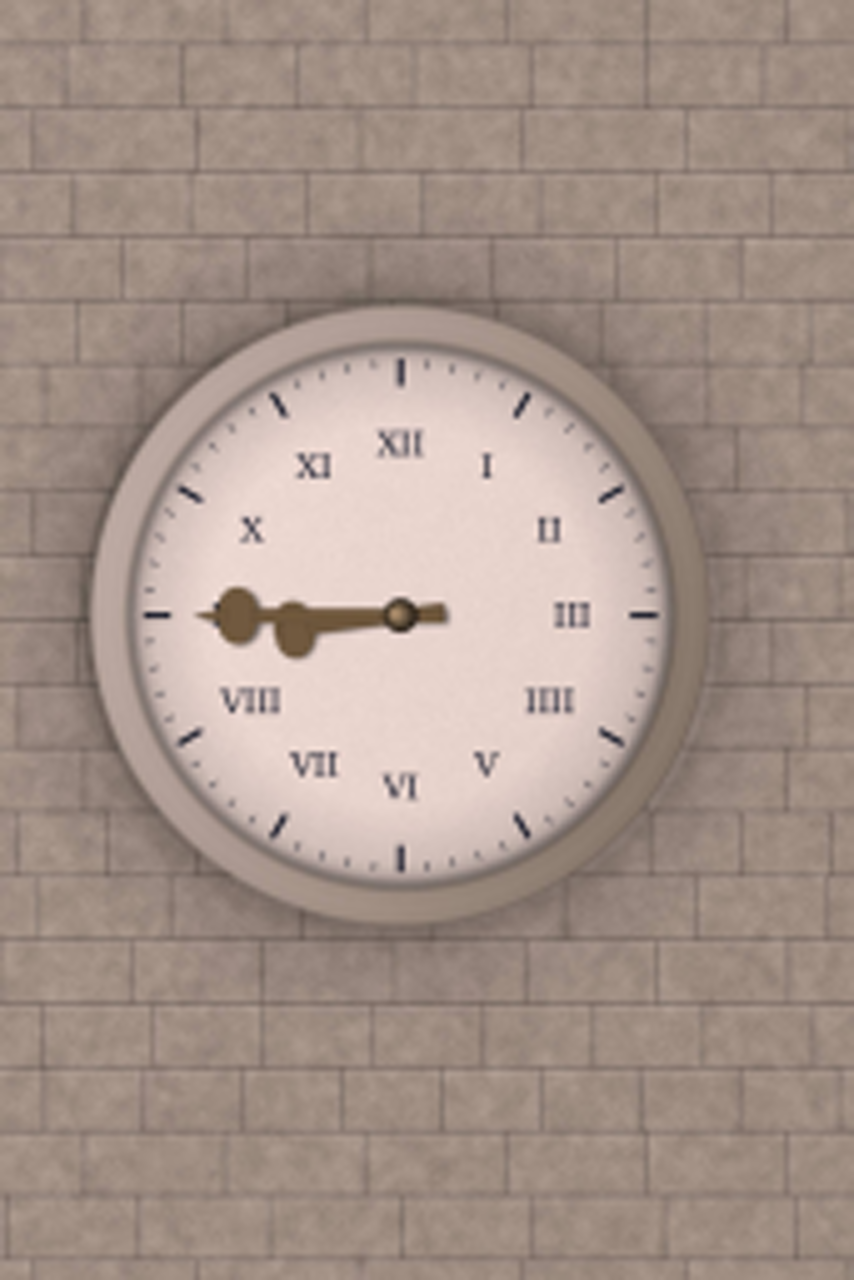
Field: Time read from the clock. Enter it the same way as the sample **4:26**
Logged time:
**8:45**
